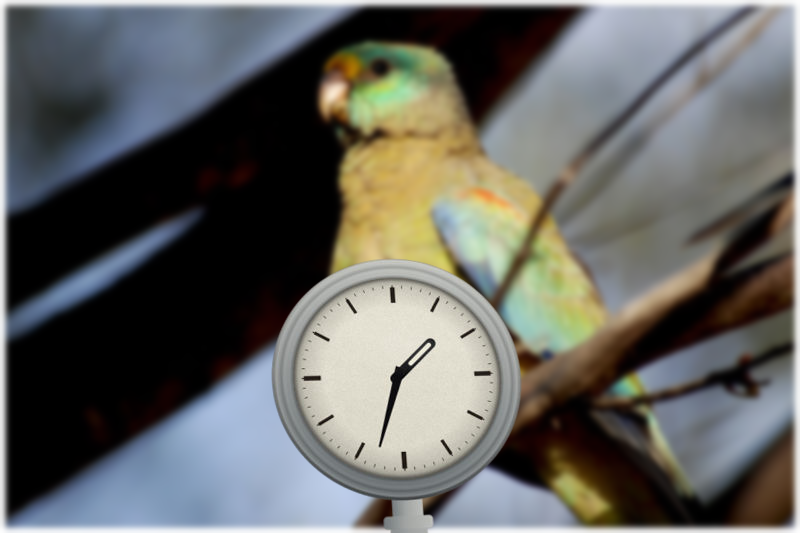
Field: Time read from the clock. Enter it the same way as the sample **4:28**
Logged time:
**1:33**
